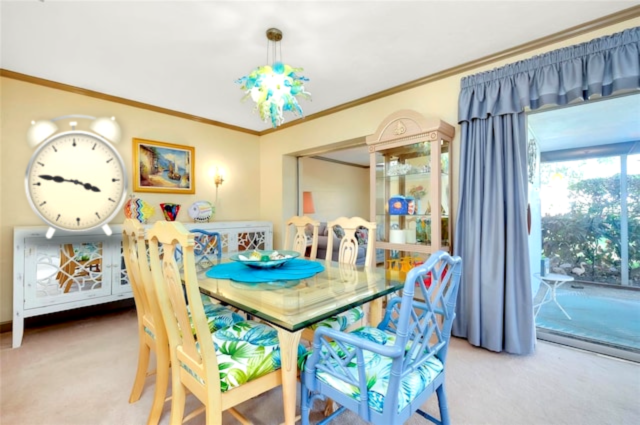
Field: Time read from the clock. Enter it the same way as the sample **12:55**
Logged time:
**3:47**
